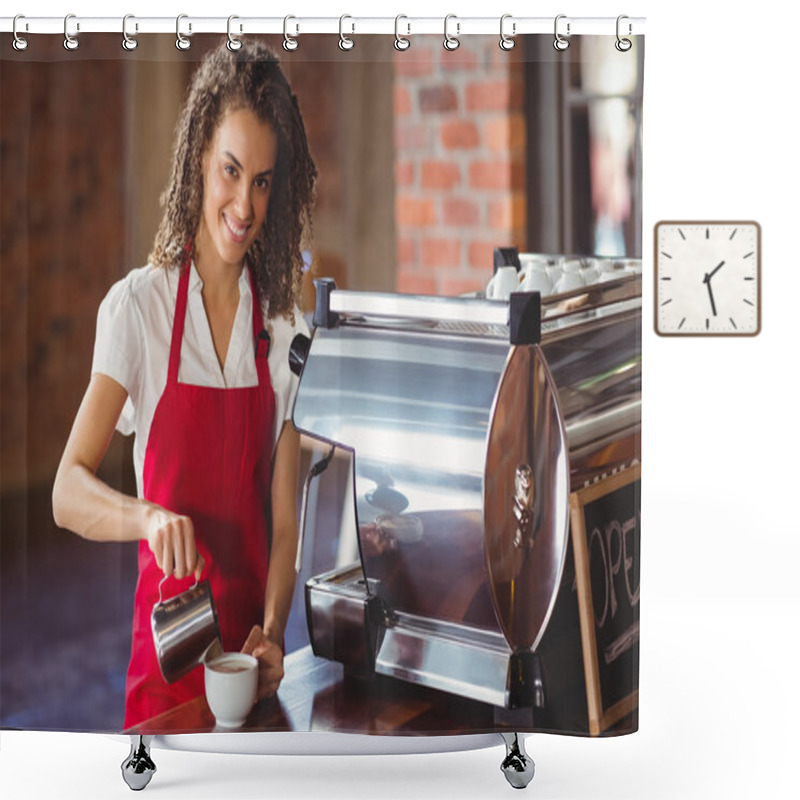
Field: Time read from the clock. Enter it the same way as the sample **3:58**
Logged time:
**1:28**
